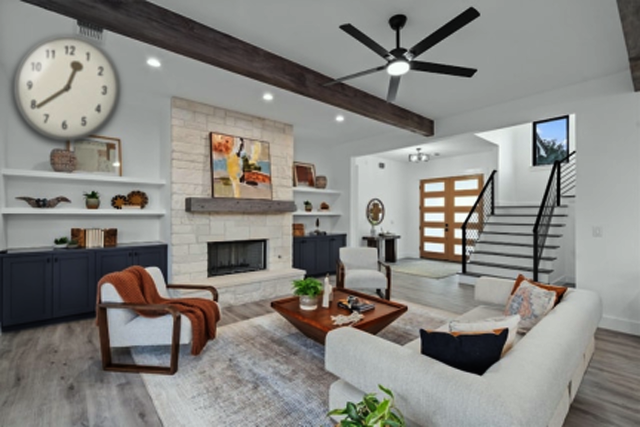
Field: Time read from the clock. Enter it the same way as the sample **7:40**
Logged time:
**12:39**
